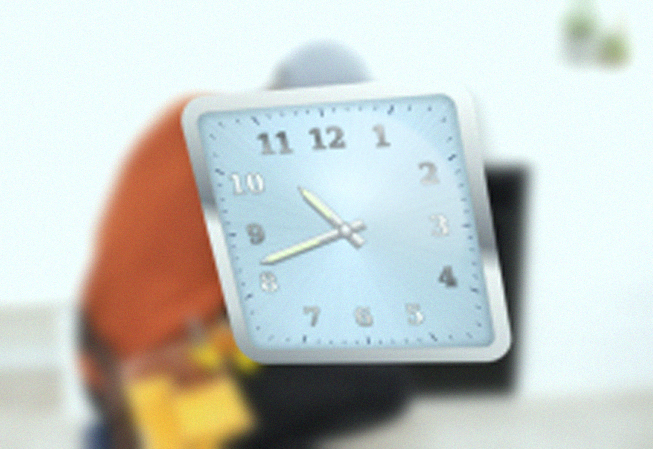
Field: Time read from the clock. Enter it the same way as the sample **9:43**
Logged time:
**10:42**
